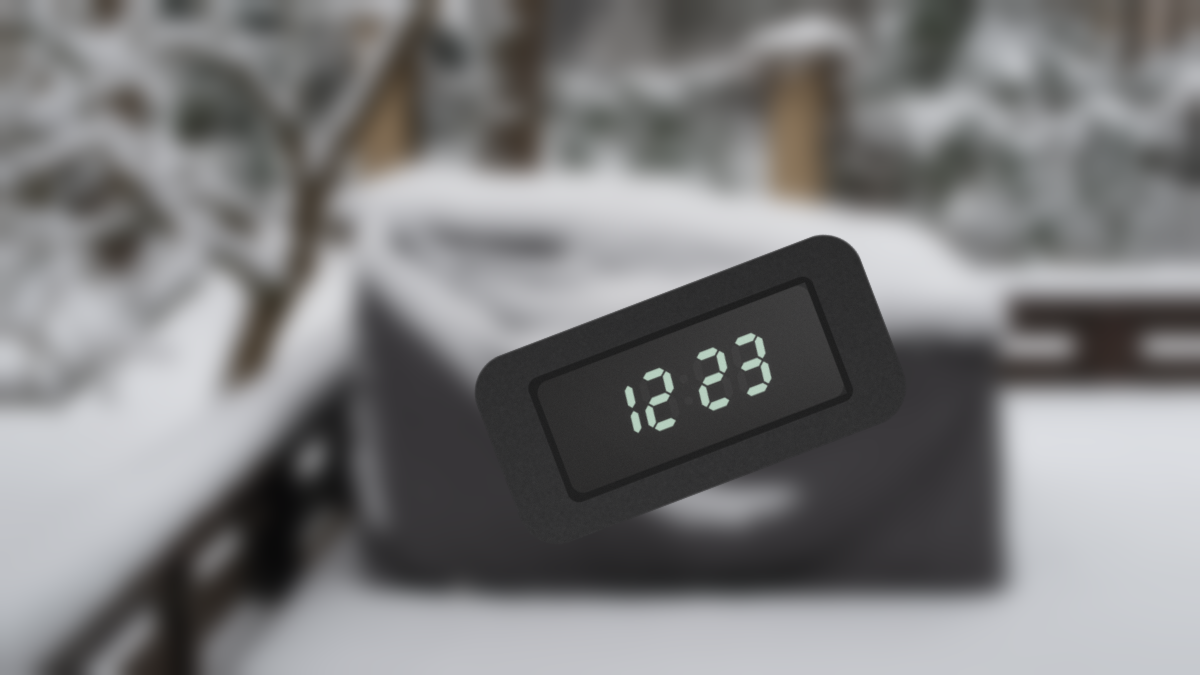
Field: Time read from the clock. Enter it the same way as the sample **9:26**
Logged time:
**12:23**
